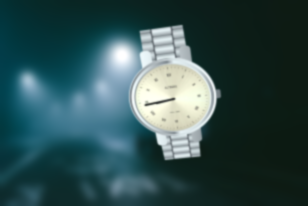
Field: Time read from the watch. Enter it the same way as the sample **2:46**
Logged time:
**8:44**
